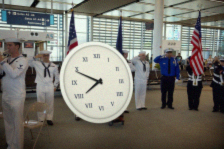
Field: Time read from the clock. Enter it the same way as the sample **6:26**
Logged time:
**7:49**
